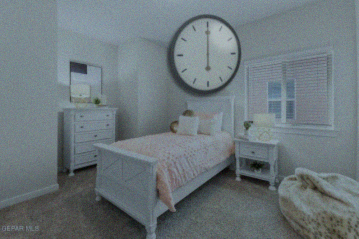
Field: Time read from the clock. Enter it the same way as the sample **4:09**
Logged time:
**6:00**
